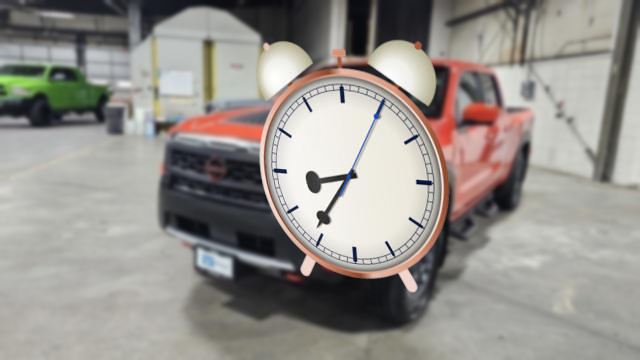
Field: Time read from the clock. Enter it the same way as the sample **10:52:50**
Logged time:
**8:36:05**
